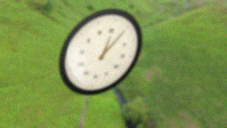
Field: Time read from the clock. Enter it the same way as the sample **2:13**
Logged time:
**12:05**
